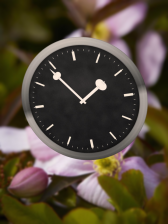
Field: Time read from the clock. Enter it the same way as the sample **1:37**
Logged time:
**1:54**
